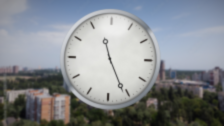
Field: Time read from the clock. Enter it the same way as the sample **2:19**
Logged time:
**11:26**
